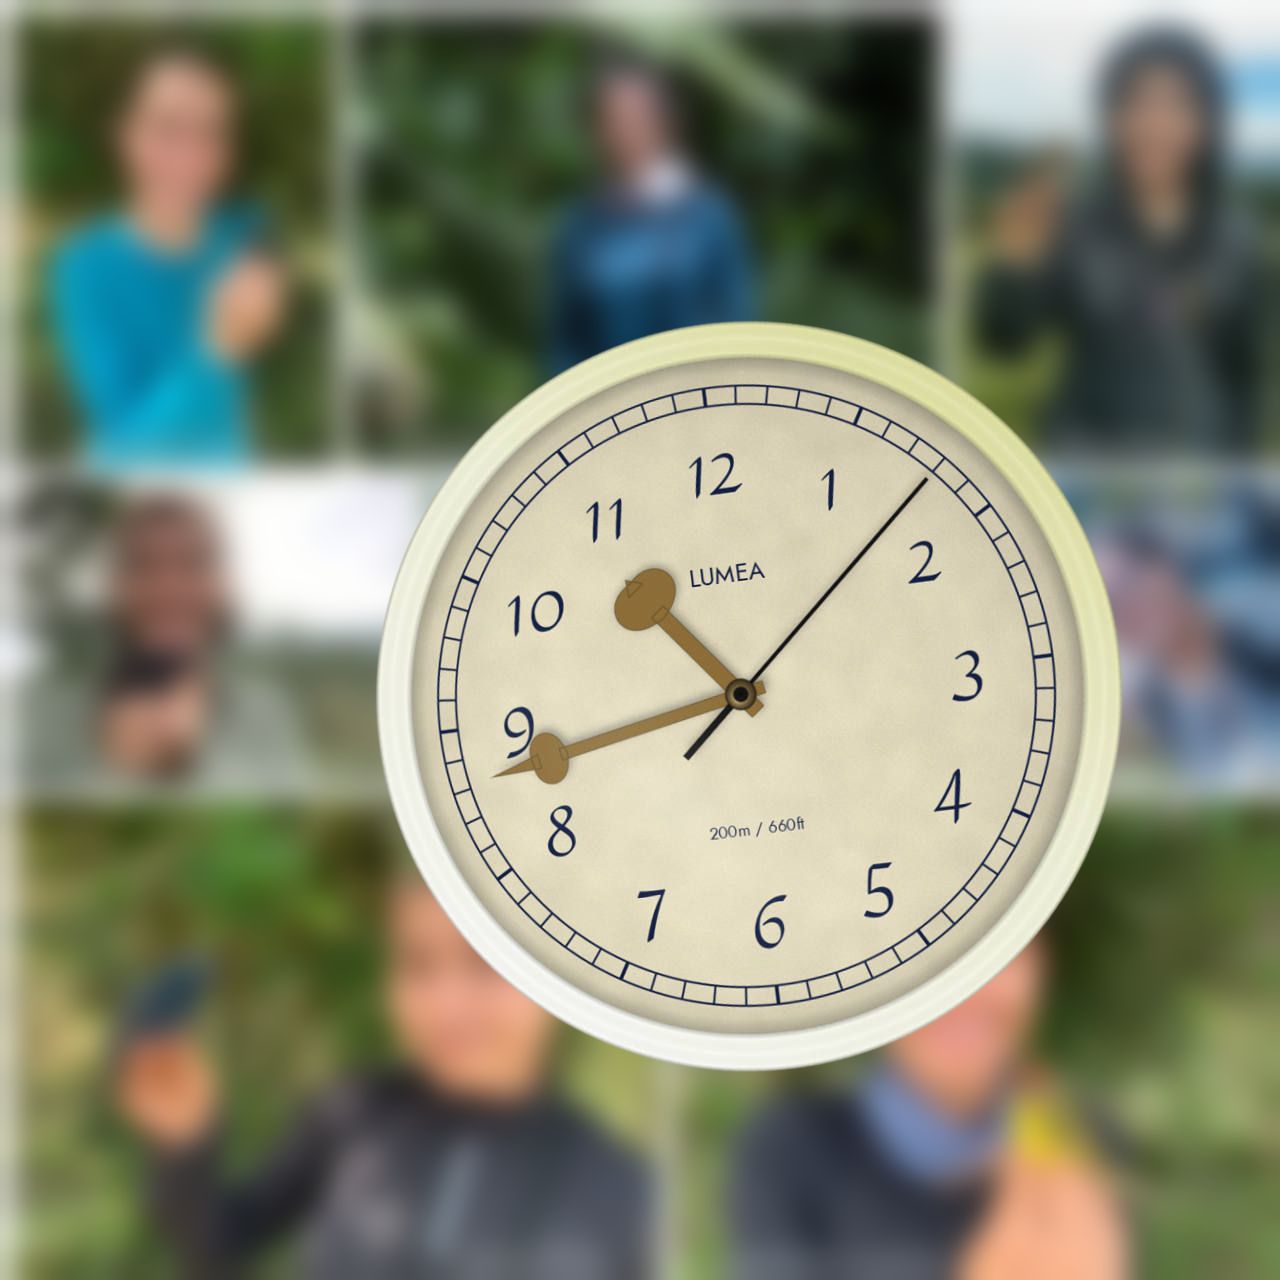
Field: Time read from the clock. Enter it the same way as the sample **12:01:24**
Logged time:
**10:43:08**
